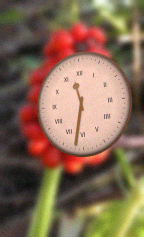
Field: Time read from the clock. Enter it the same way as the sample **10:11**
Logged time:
**11:32**
